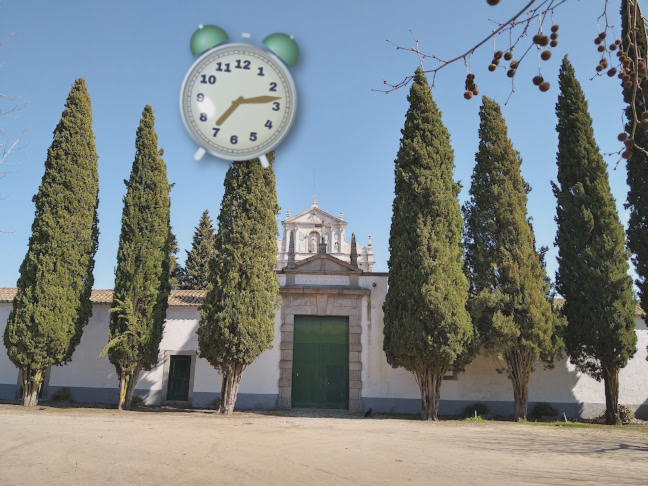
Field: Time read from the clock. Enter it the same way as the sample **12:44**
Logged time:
**7:13**
